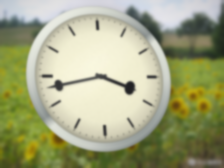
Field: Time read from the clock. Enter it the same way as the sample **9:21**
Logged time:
**3:43**
